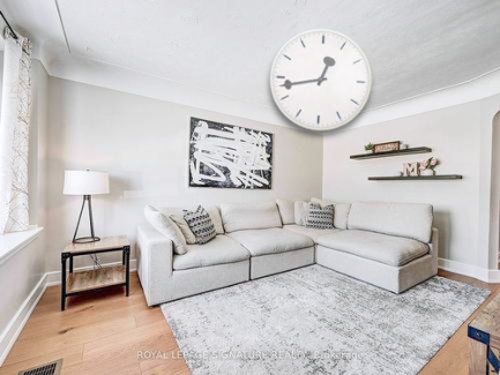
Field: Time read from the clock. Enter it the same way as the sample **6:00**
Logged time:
**12:43**
